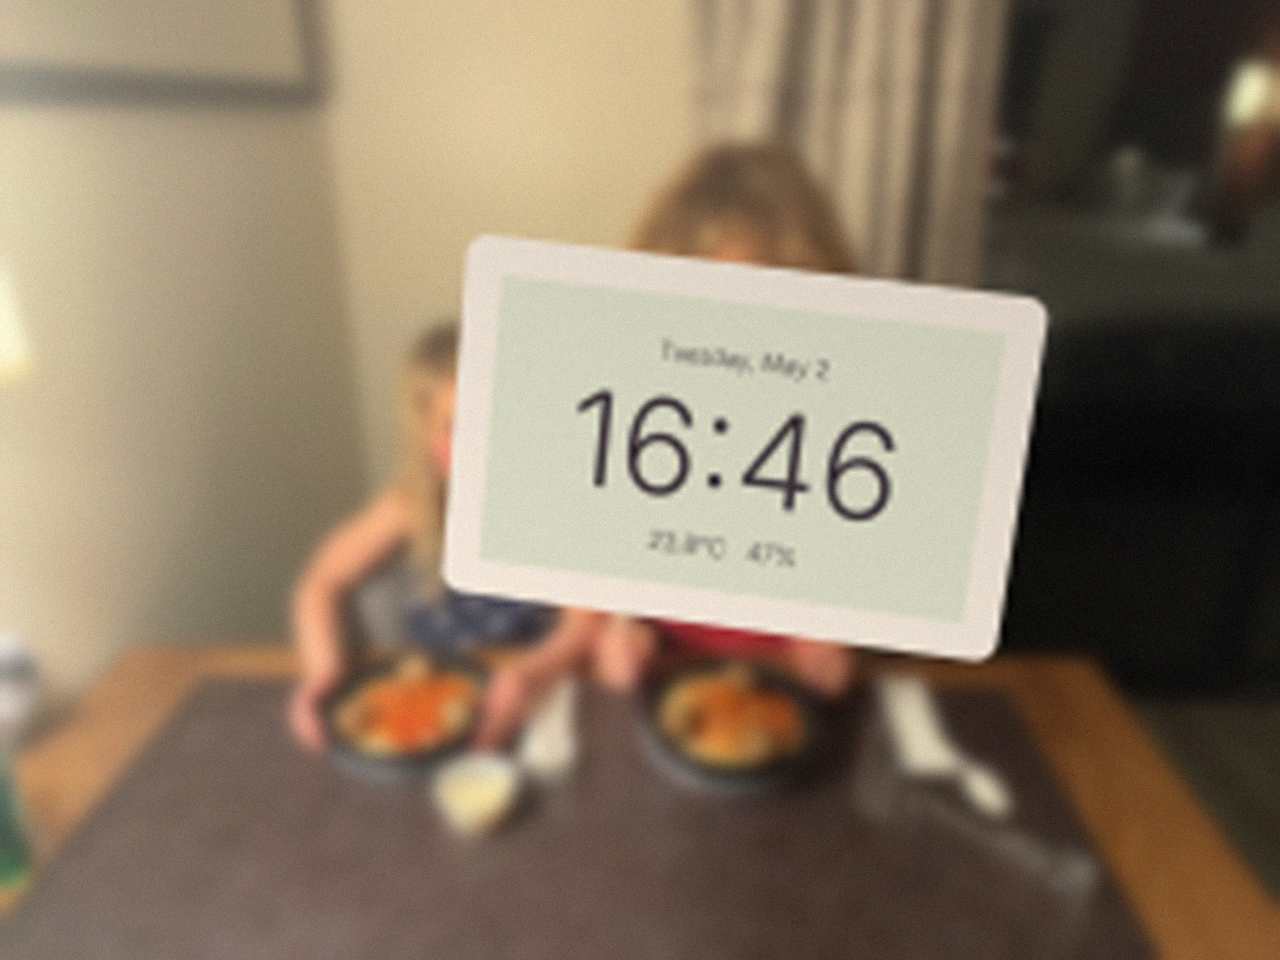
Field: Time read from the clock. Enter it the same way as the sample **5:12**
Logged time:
**16:46**
